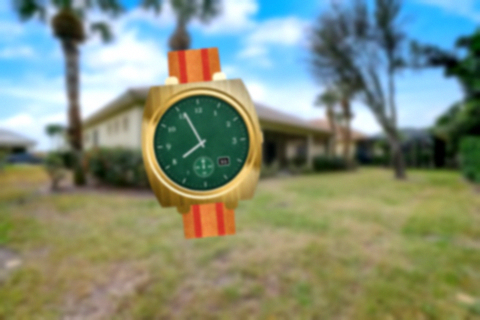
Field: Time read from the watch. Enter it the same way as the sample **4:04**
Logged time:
**7:56**
